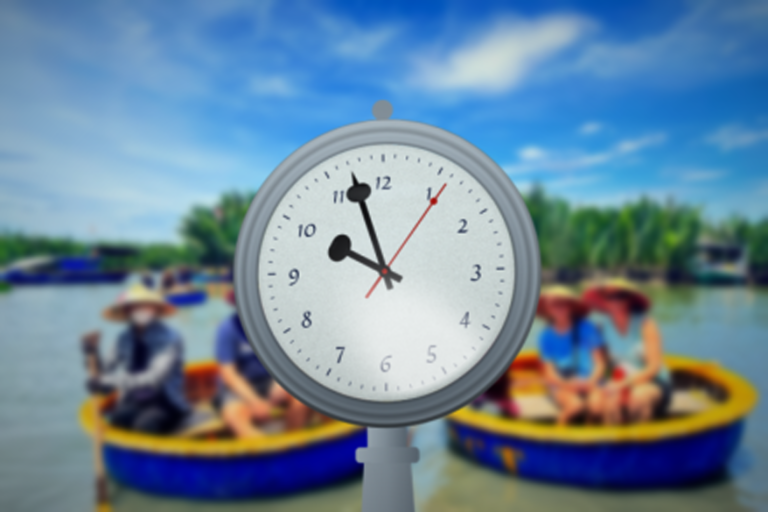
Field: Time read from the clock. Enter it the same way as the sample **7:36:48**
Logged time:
**9:57:06**
